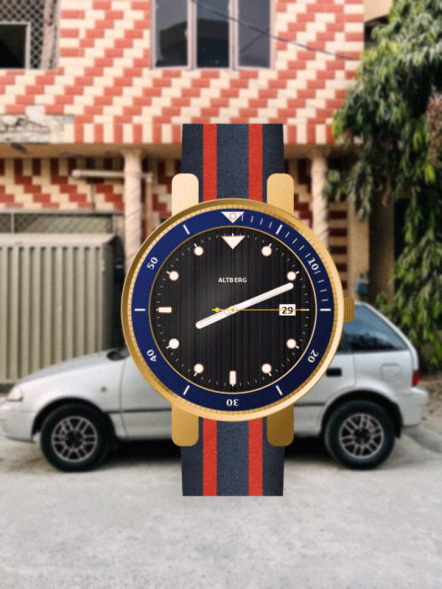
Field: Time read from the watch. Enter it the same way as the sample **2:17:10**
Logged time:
**8:11:15**
